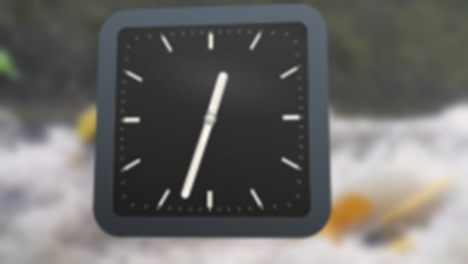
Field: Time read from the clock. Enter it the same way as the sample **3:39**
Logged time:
**12:33**
